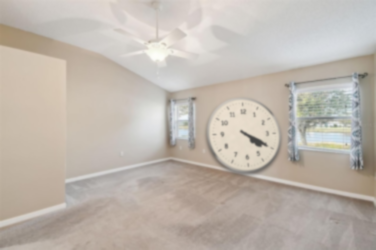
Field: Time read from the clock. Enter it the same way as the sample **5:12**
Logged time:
**4:20**
